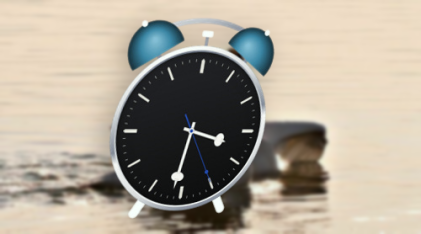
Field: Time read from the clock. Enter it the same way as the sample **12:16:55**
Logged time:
**3:31:25**
